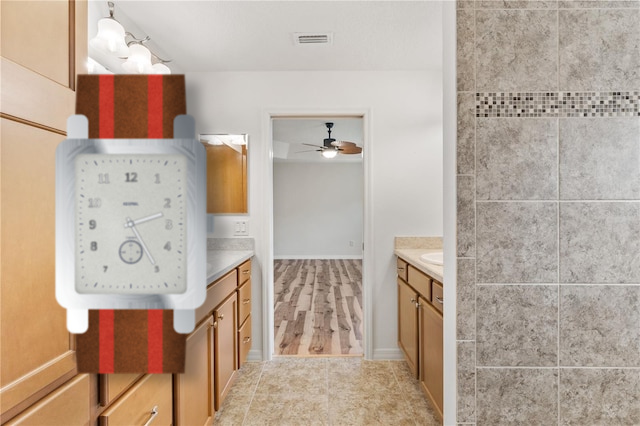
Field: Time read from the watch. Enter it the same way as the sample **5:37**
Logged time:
**2:25**
